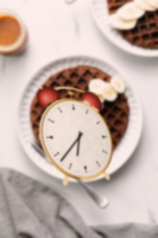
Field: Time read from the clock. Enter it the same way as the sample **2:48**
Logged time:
**6:38**
